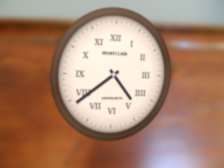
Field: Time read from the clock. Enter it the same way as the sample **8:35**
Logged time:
**4:39**
